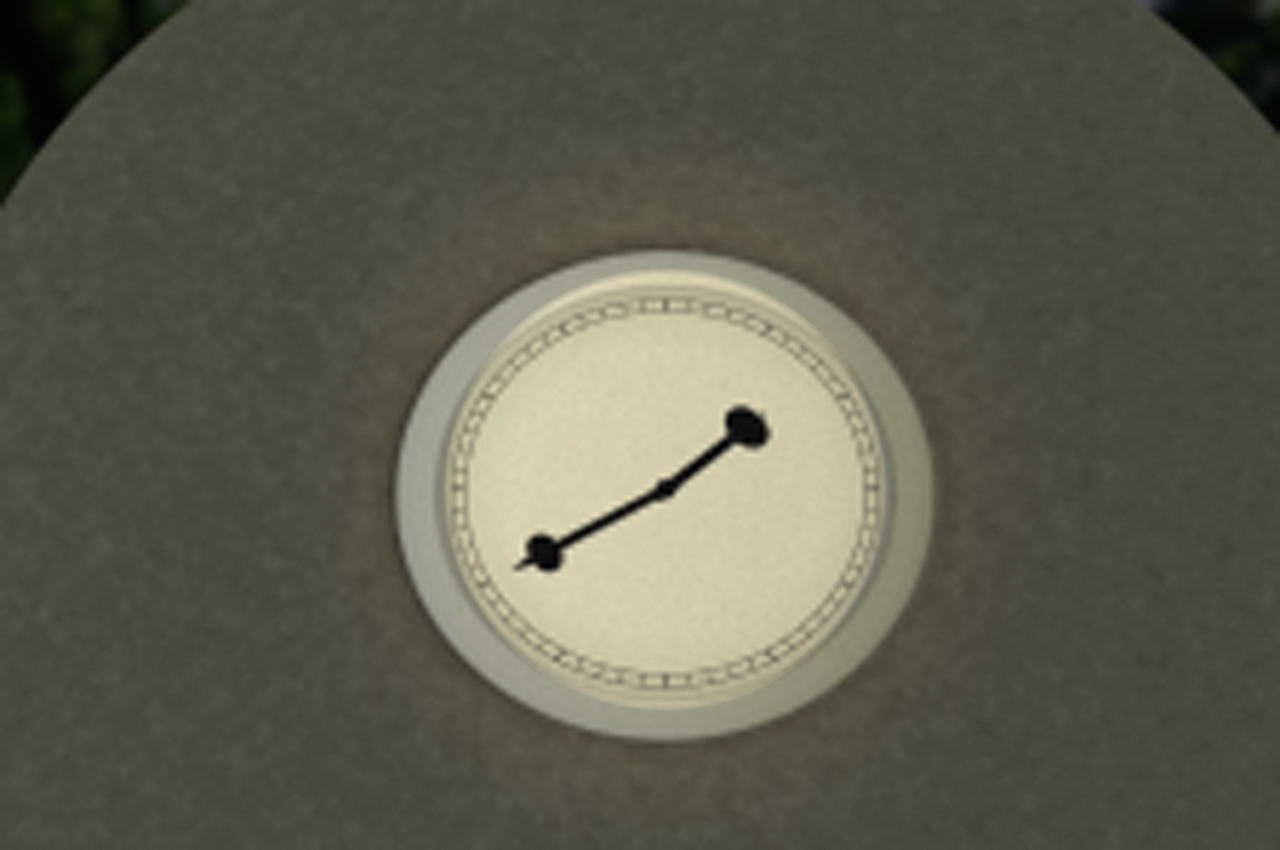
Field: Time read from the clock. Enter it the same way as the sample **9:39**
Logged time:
**1:40**
